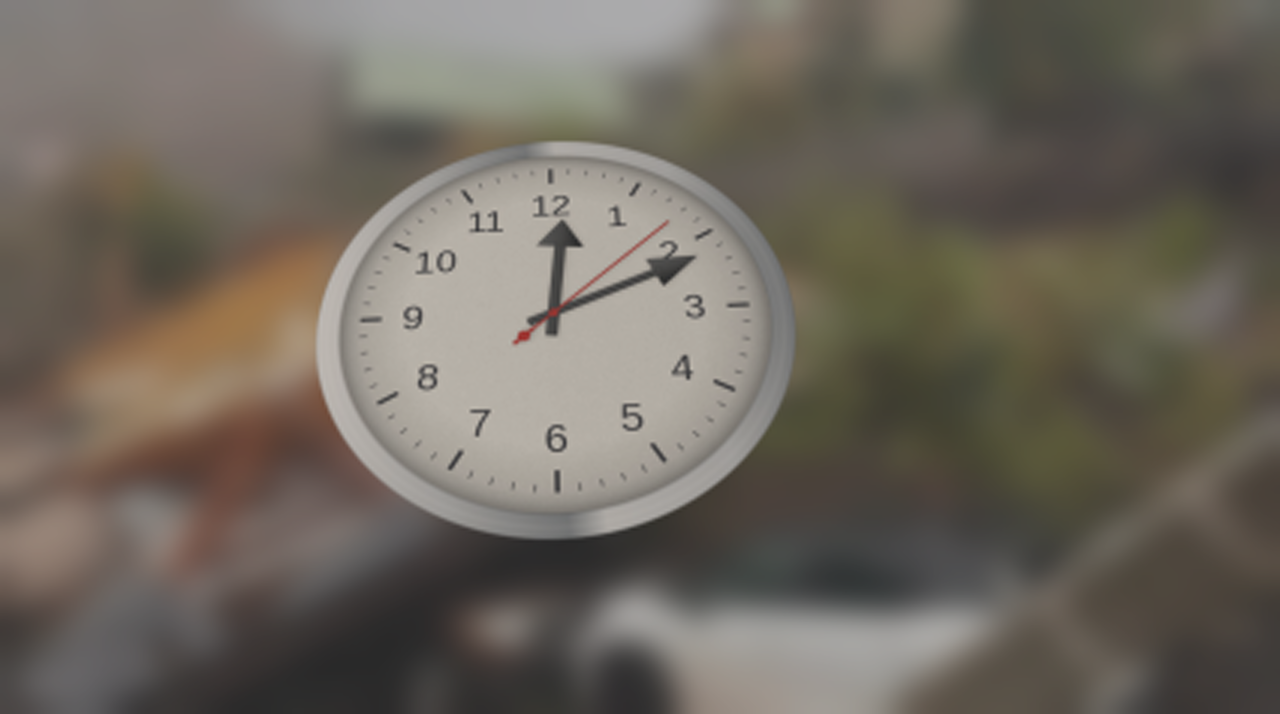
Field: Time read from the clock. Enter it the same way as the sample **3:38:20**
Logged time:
**12:11:08**
